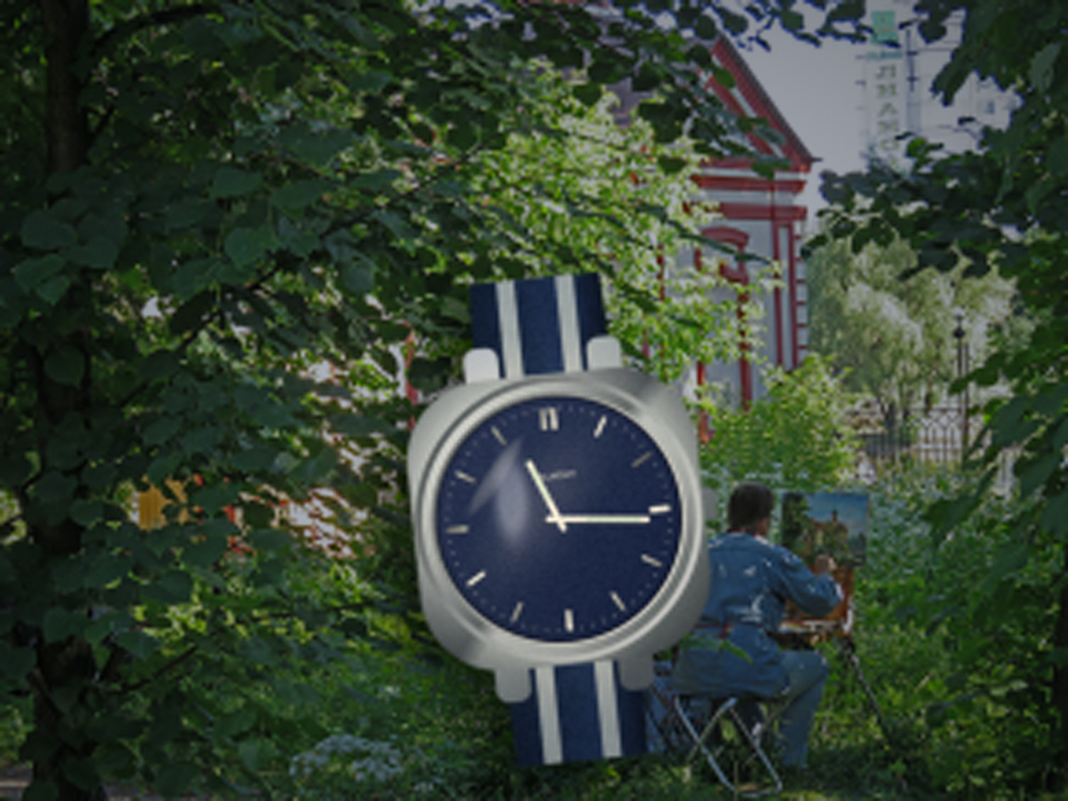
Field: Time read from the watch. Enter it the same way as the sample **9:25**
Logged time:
**11:16**
